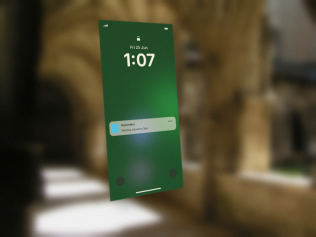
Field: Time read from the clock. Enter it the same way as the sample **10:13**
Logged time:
**1:07**
